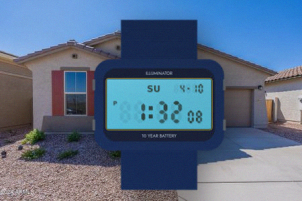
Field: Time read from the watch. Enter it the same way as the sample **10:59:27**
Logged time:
**1:32:08**
